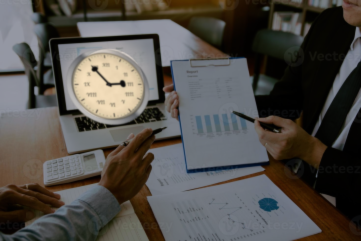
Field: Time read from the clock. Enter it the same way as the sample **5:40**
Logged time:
**2:54**
